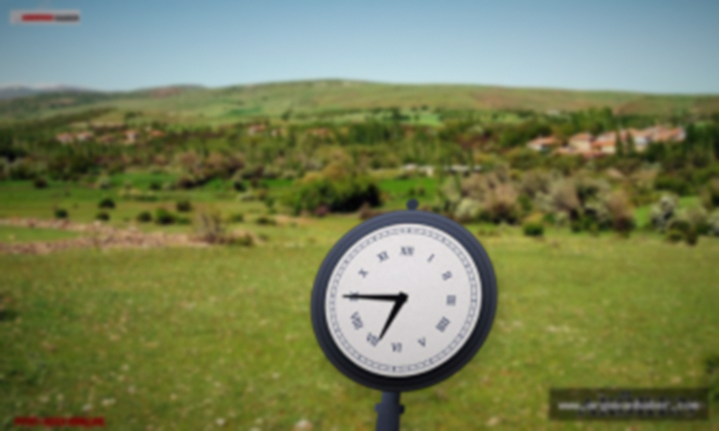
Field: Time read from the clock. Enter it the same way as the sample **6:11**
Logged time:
**6:45**
